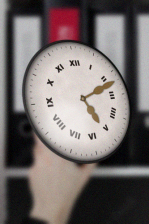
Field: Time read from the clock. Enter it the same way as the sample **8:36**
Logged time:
**5:12**
